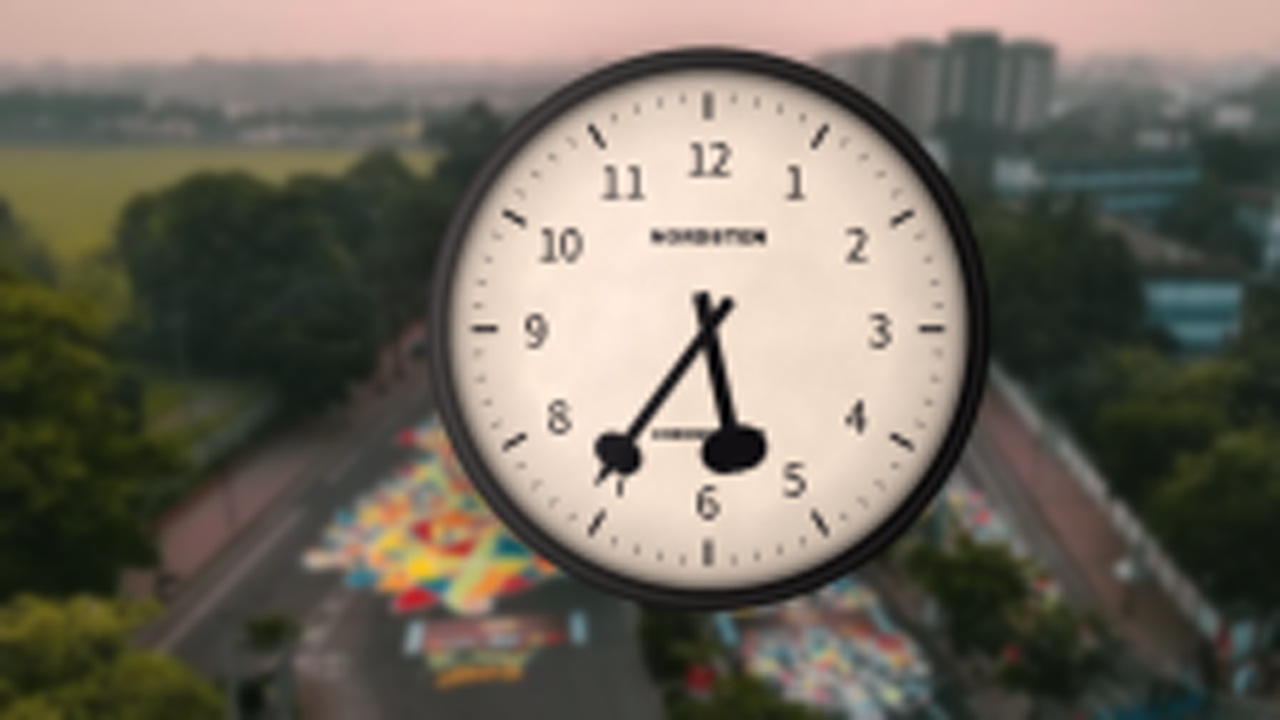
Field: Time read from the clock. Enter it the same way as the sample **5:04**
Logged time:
**5:36**
